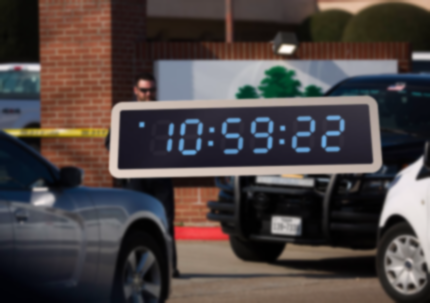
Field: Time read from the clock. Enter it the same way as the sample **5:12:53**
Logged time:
**10:59:22**
